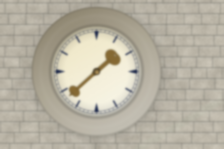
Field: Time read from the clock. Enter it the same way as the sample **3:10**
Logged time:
**1:38**
